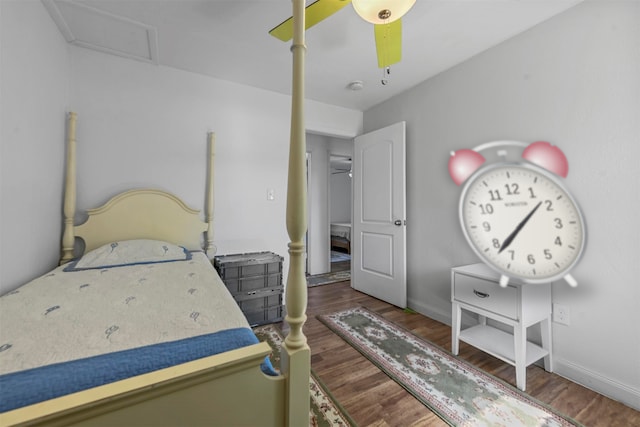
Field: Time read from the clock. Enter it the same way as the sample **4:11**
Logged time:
**1:38**
